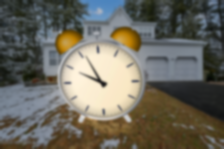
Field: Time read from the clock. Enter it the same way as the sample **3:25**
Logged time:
**9:56**
